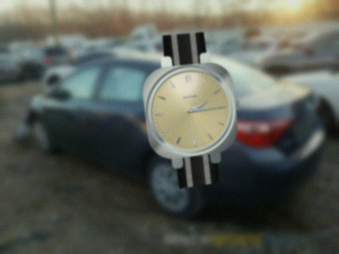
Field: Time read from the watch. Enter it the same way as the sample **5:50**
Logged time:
**2:15**
